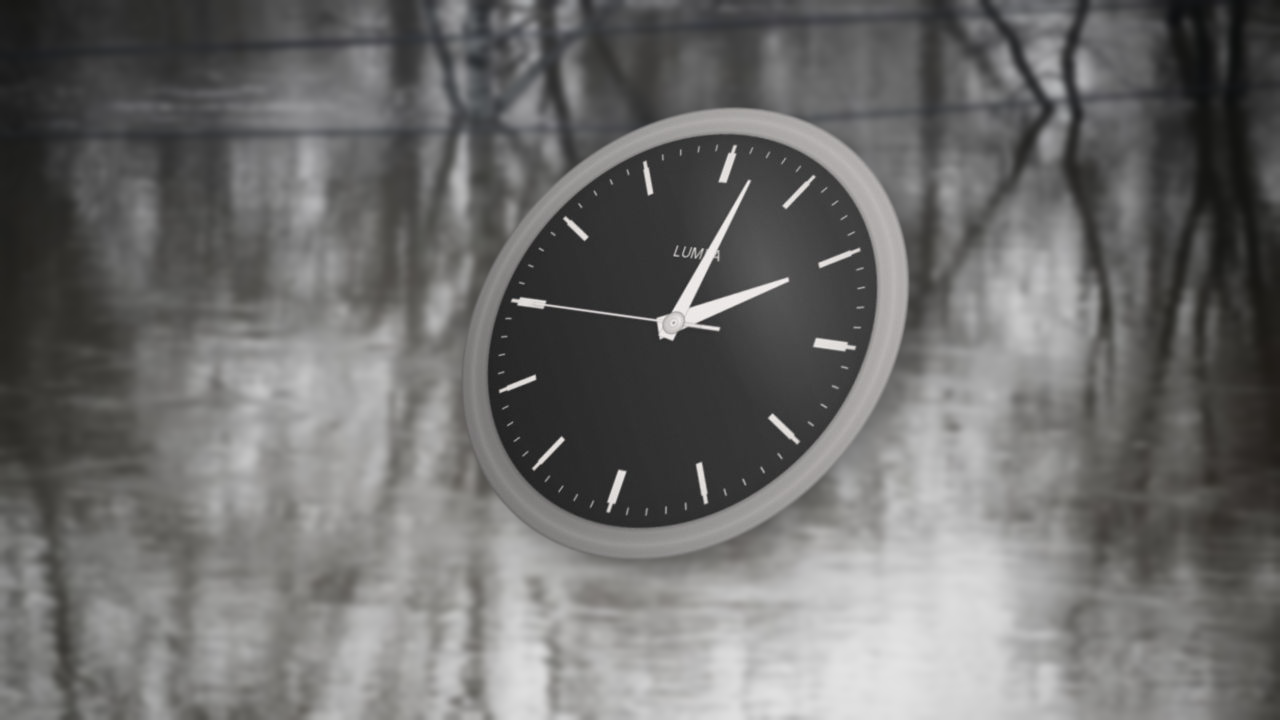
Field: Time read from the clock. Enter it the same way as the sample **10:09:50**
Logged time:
**2:01:45**
